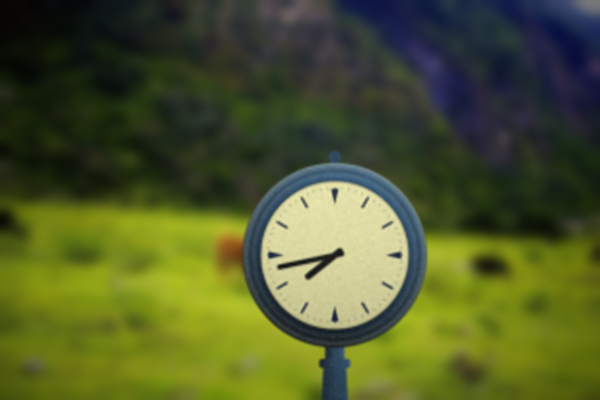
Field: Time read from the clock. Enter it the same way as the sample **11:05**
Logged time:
**7:43**
